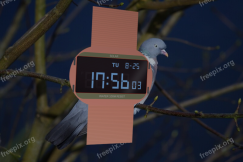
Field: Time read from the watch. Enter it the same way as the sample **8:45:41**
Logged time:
**17:56:03**
